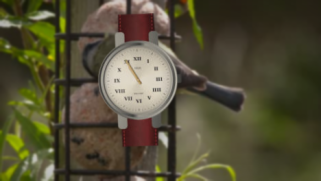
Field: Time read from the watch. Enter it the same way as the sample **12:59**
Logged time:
**10:55**
